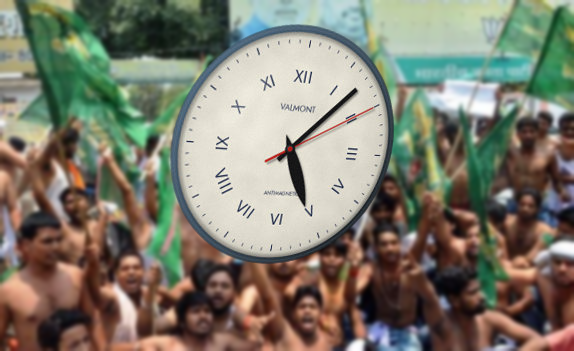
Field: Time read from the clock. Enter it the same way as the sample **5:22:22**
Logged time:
**5:07:10**
